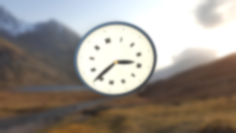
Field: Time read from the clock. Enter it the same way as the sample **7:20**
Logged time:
**3:41**
